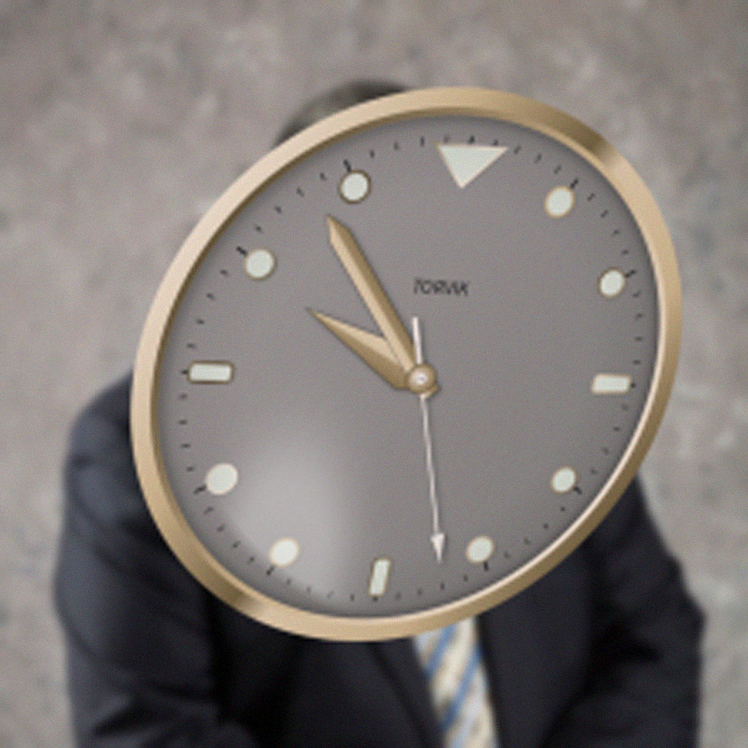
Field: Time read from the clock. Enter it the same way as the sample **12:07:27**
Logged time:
**9:53:27**
